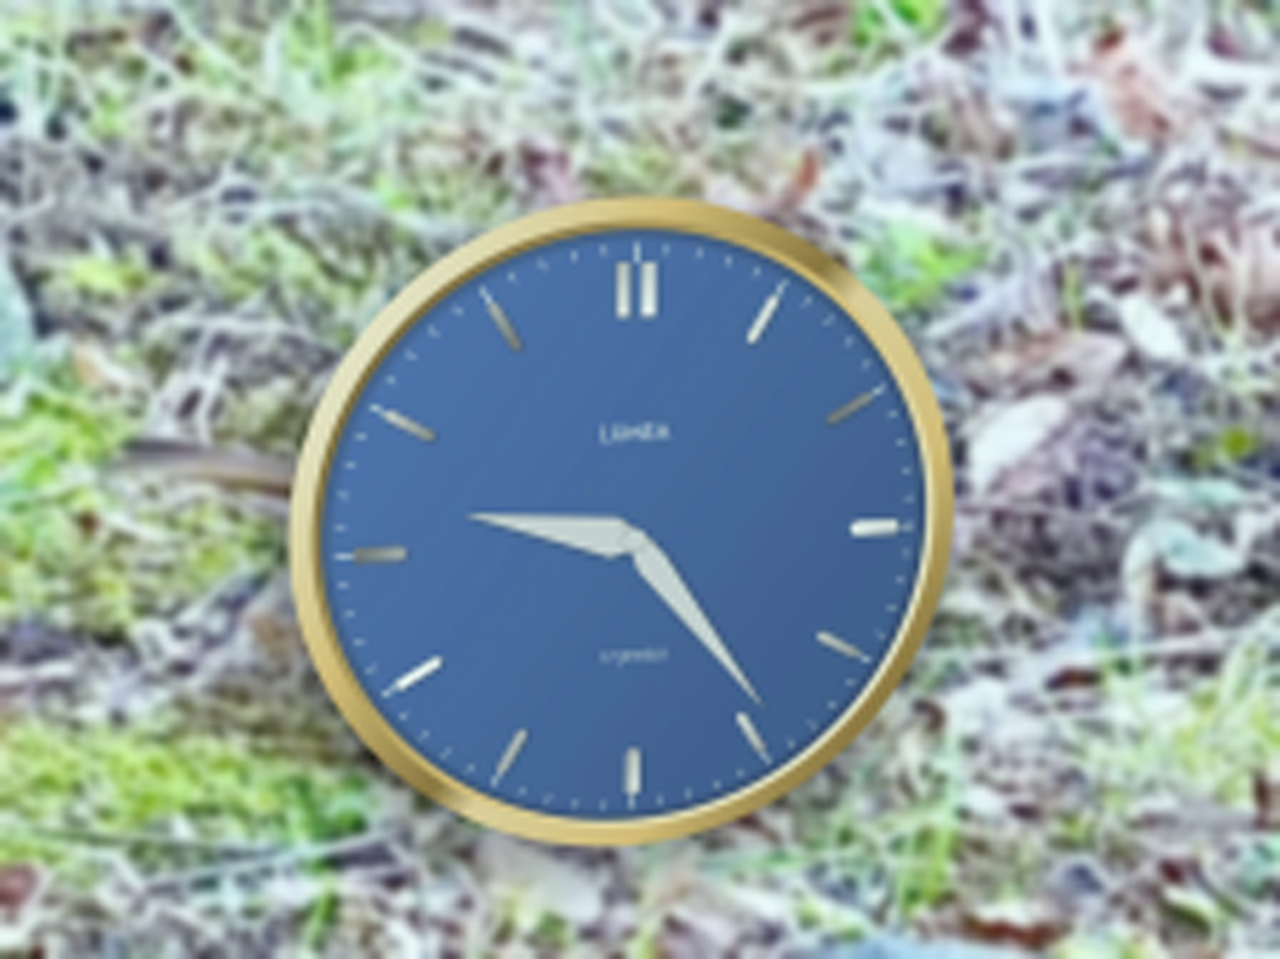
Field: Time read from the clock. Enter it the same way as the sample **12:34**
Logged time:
**9:24**
